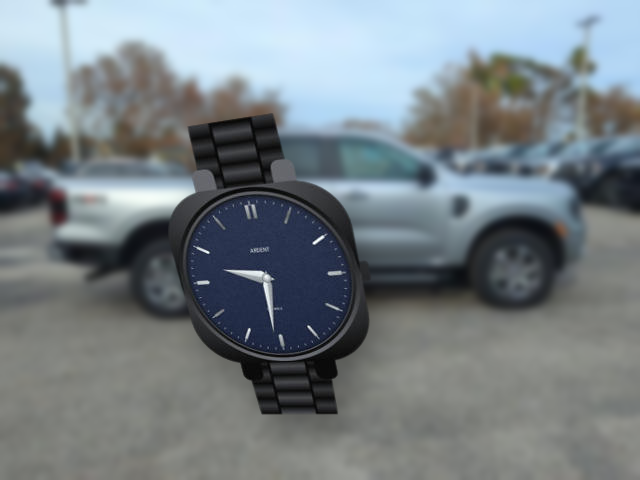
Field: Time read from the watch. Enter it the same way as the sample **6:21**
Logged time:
**9:31**
